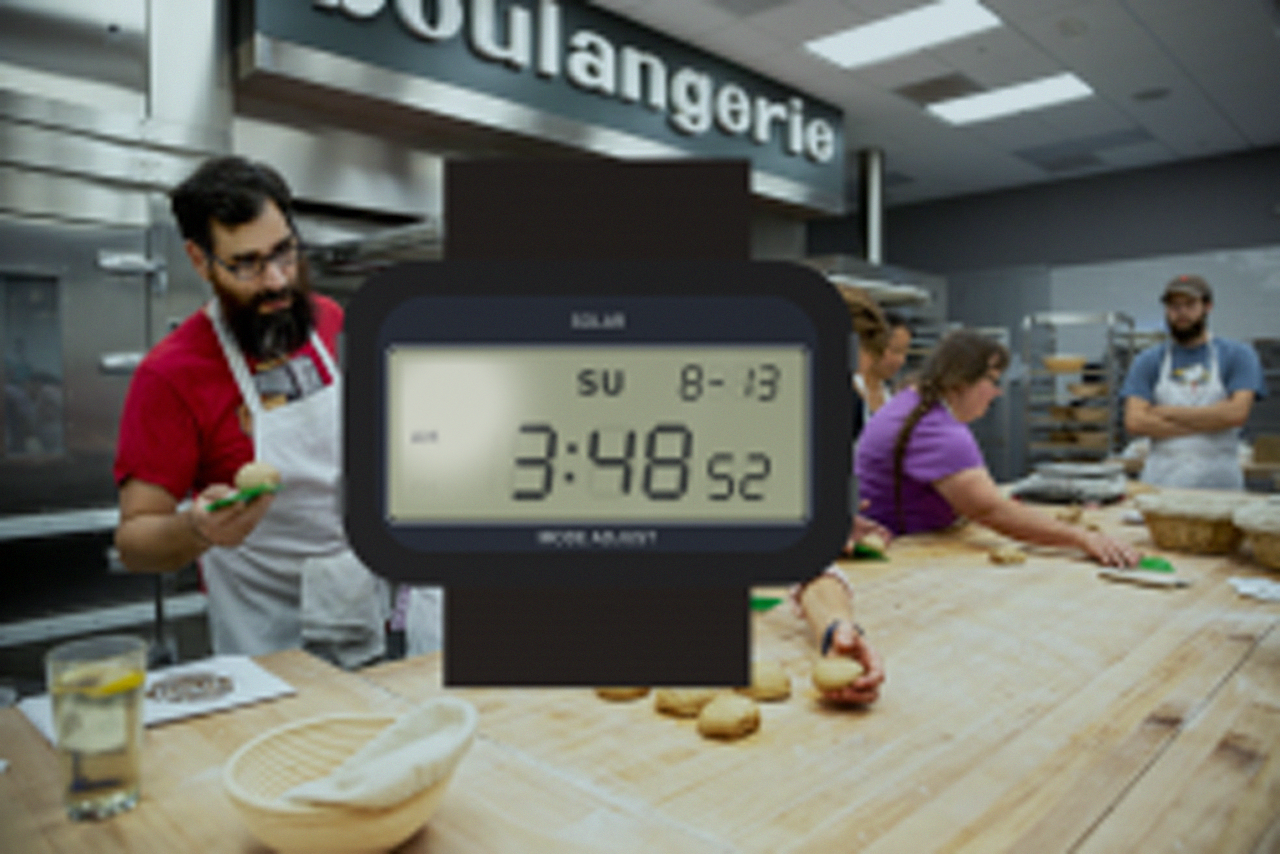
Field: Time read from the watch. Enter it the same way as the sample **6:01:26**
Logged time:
**3:48:52**
